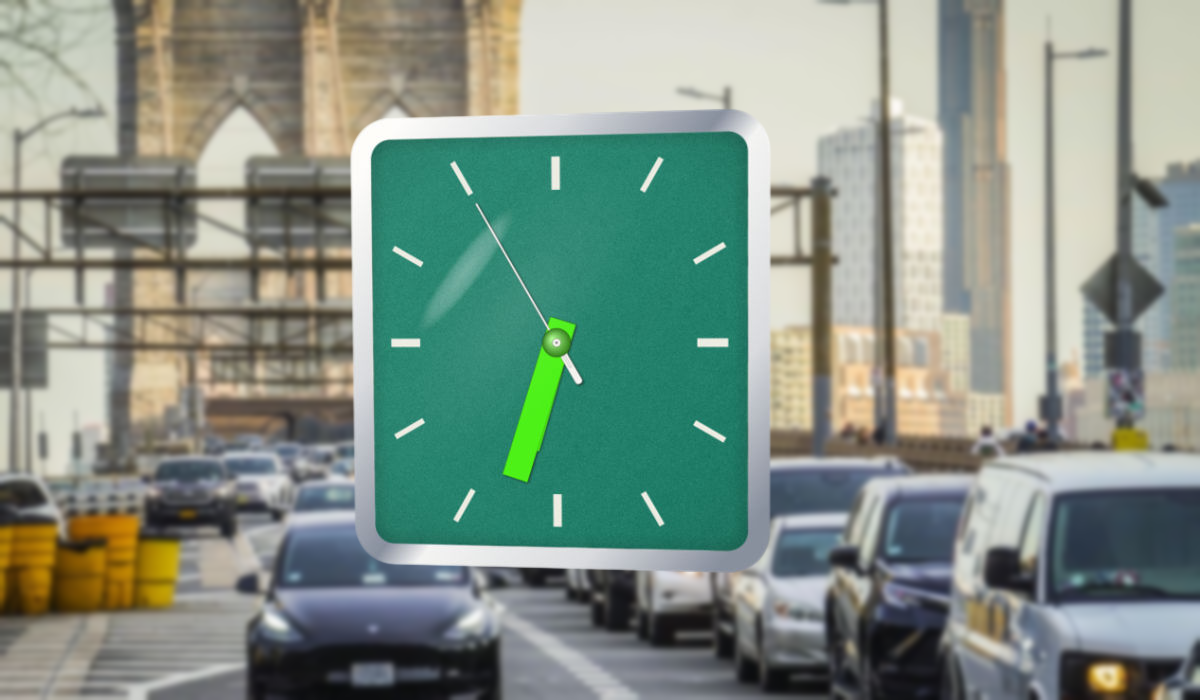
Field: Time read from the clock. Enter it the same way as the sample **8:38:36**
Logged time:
**6:32:55**
